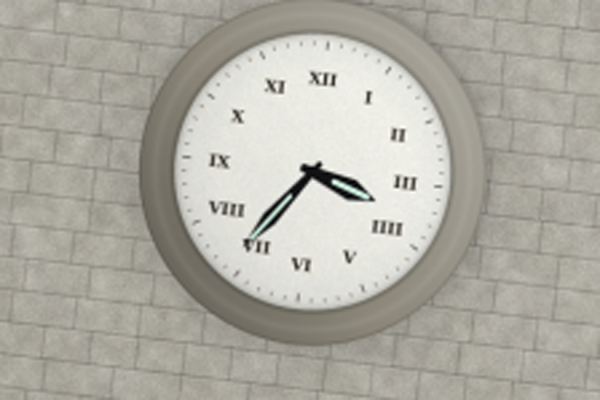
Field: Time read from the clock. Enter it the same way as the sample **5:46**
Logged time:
**3:36**
